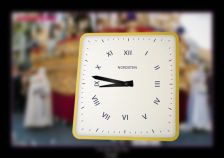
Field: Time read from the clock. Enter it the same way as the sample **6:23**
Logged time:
**8:47**
